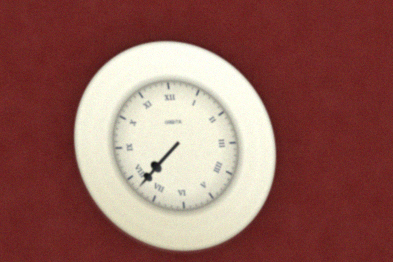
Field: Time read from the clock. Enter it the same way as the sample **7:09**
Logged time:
**7:38**
